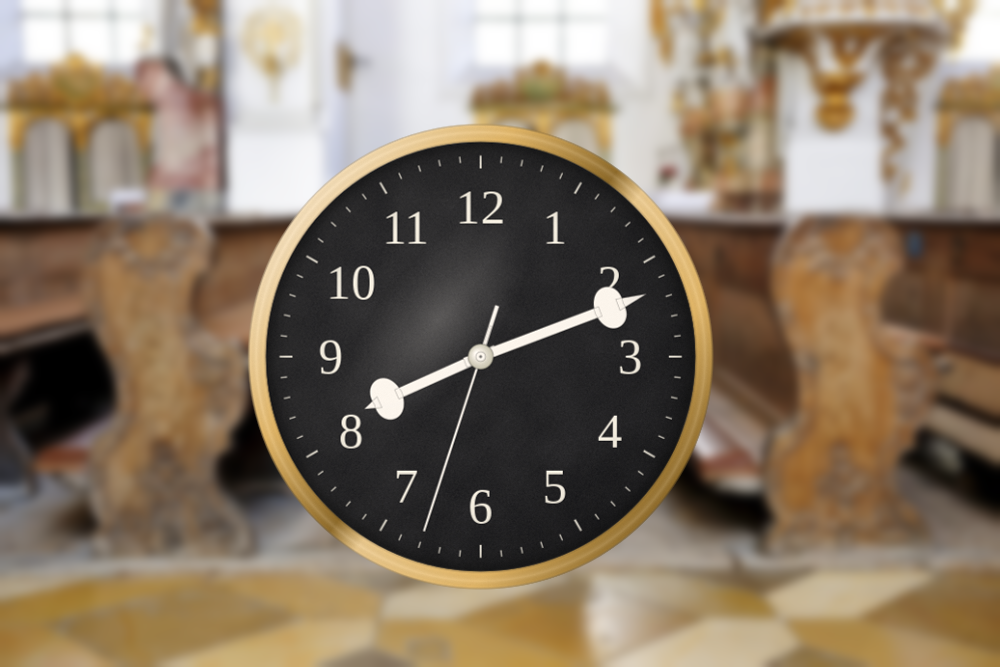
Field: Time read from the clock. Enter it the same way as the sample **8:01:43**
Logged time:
**8:11:33**
